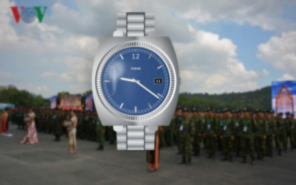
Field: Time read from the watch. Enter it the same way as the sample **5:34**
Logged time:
**9:21**
